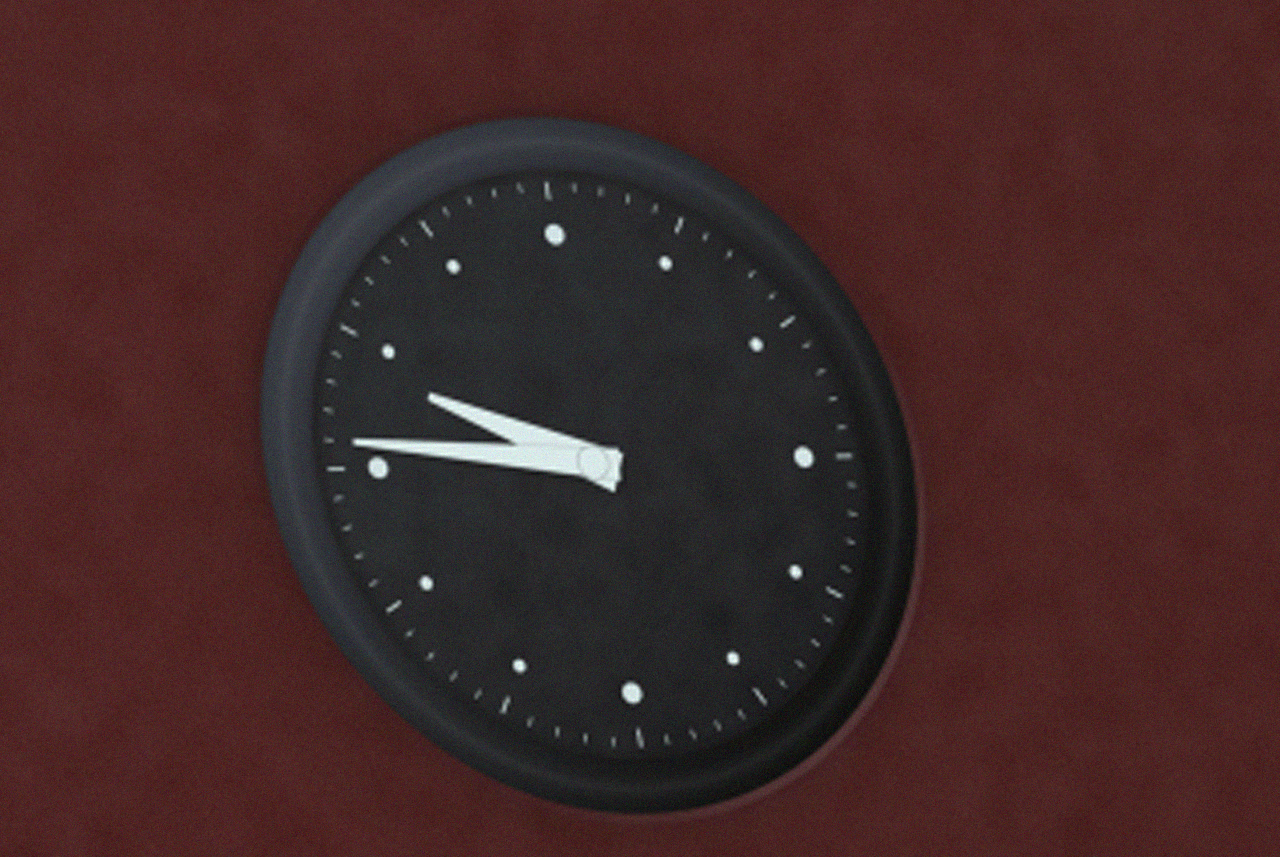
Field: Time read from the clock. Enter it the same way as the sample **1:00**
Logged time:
**9:46**
